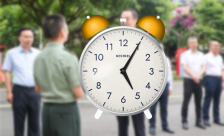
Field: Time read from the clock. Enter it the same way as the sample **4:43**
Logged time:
**5:05**
